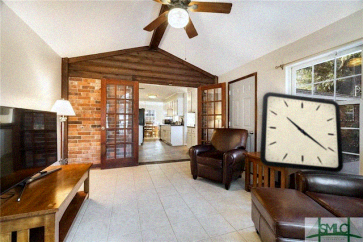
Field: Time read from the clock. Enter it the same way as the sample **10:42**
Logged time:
**10:21**
